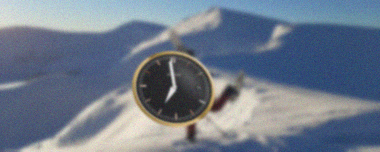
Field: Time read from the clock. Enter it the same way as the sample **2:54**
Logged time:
**6:59**
